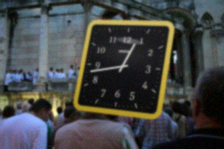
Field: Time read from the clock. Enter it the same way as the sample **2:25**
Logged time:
**12:43**
